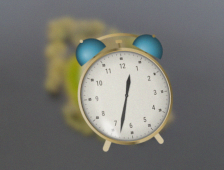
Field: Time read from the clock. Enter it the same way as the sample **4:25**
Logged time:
**12:33**
